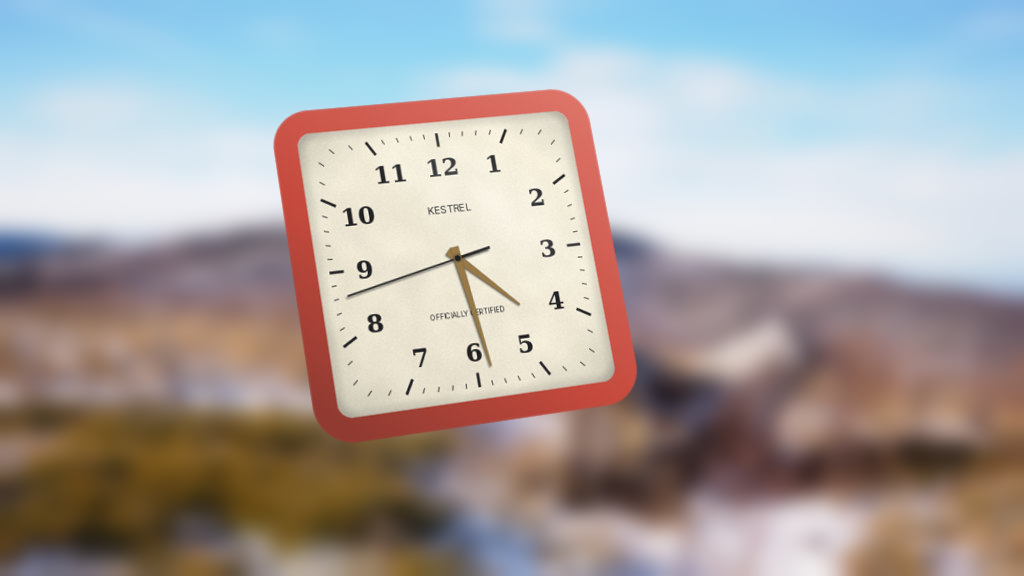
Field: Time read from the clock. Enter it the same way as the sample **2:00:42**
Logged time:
**4:28:43**
